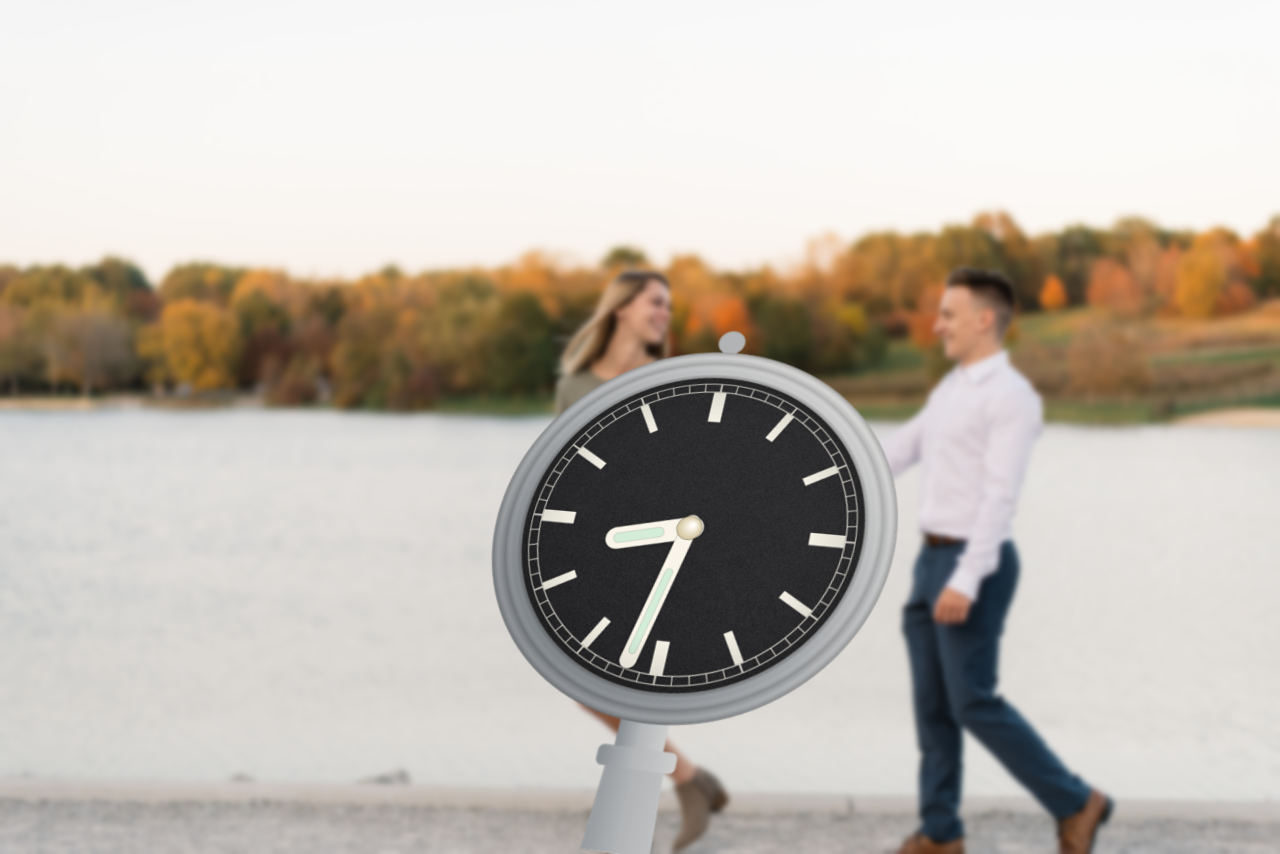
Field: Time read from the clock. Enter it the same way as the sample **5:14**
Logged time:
**8:32**
